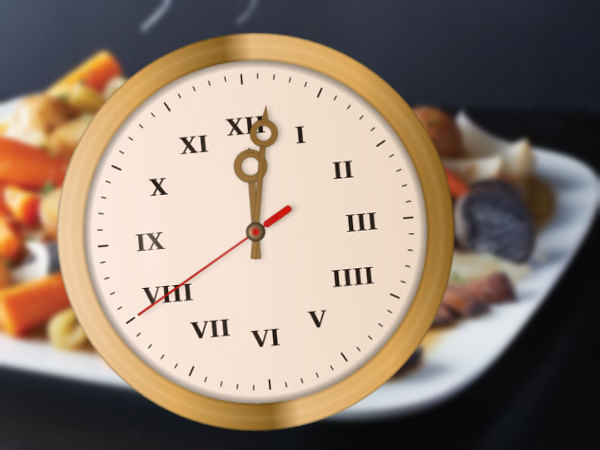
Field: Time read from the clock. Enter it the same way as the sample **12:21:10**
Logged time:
**12:01:40**
